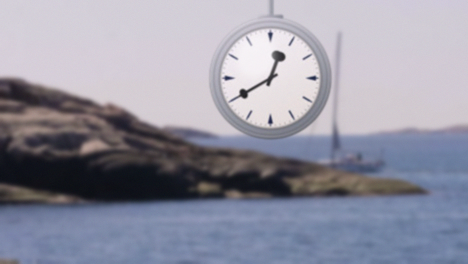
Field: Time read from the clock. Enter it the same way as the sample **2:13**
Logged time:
**12:40**
